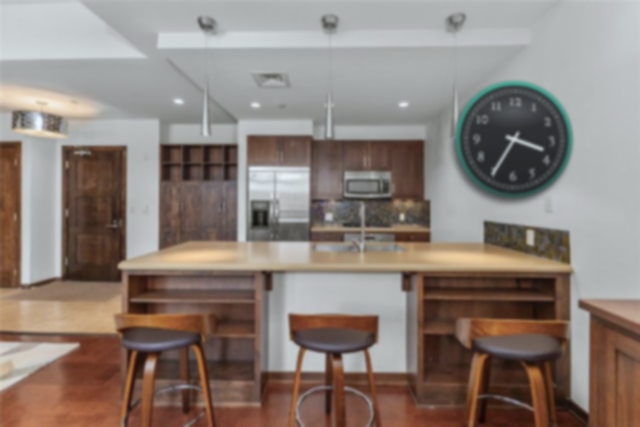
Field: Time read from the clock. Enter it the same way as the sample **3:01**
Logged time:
**3:35**
